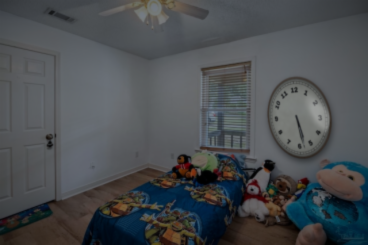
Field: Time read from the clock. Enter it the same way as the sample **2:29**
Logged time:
**5:28**
